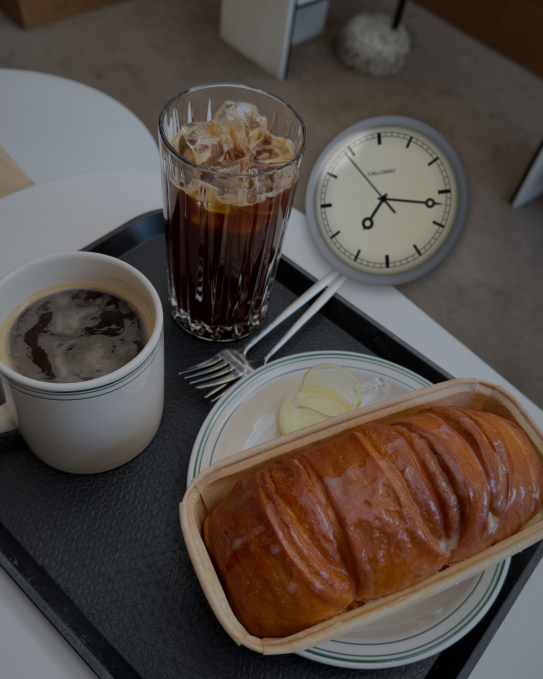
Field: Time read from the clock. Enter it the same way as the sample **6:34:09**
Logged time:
**7:16:54**
